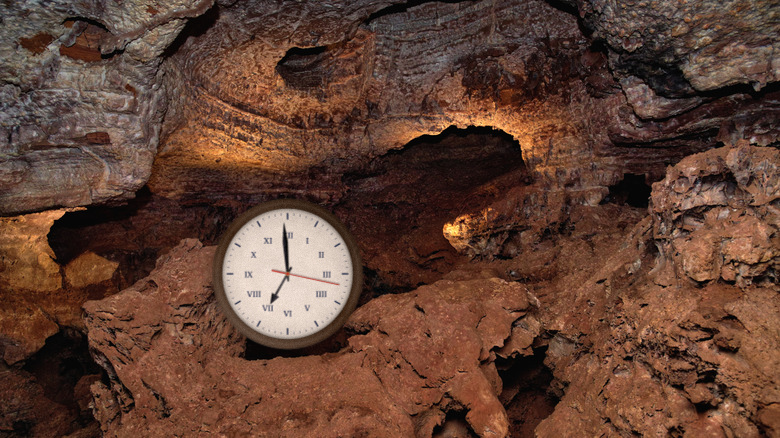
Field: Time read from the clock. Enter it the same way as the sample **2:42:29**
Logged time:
**6:59:17**
